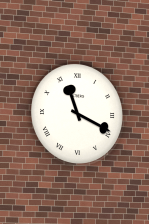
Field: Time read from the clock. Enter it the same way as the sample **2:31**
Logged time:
**11:19**
